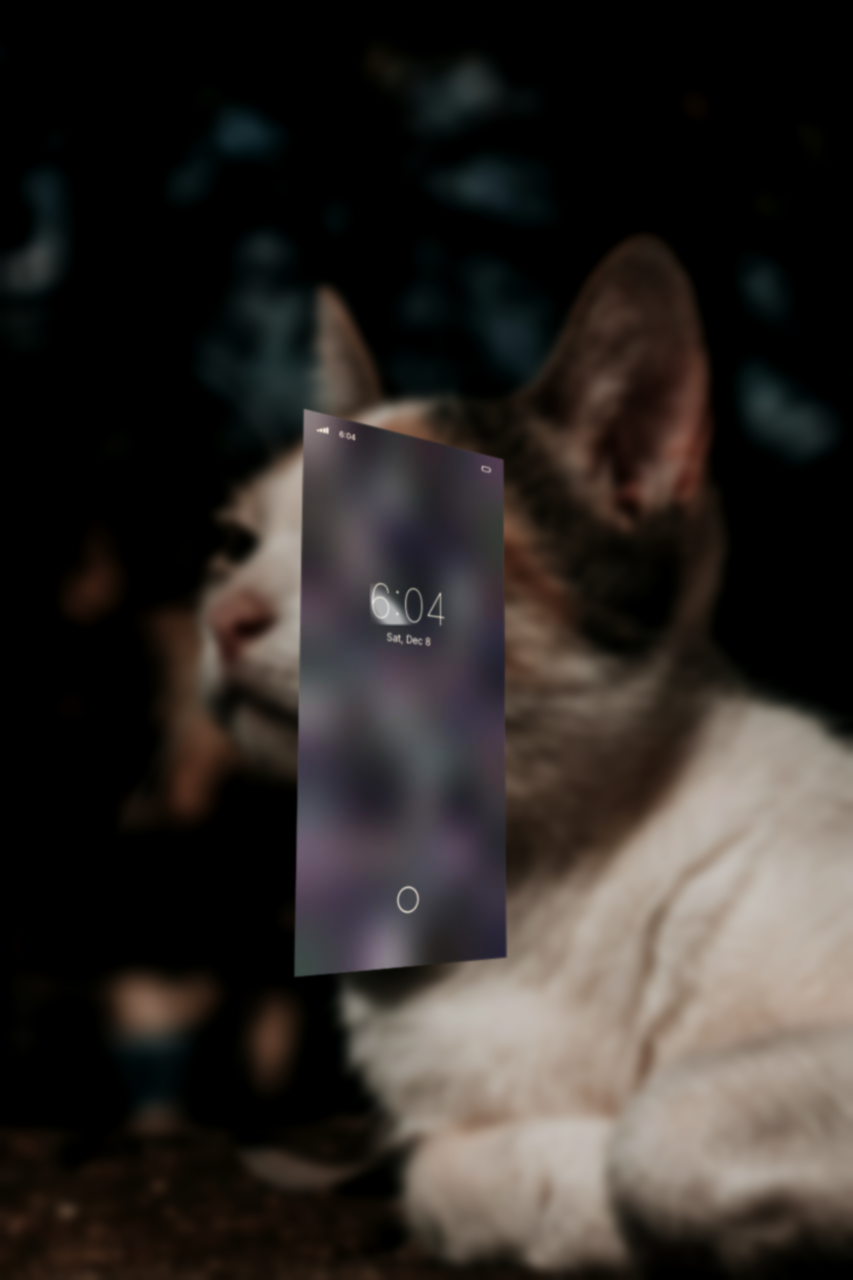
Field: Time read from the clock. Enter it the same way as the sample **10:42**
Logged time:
**6:04**
